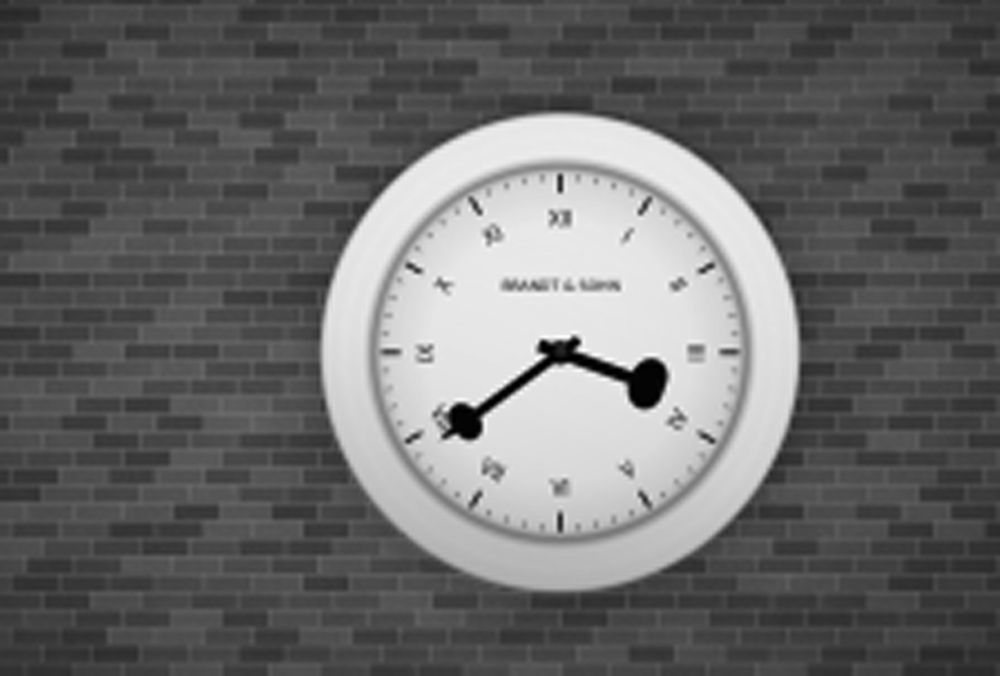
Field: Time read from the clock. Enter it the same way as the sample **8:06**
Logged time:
**3:39**
